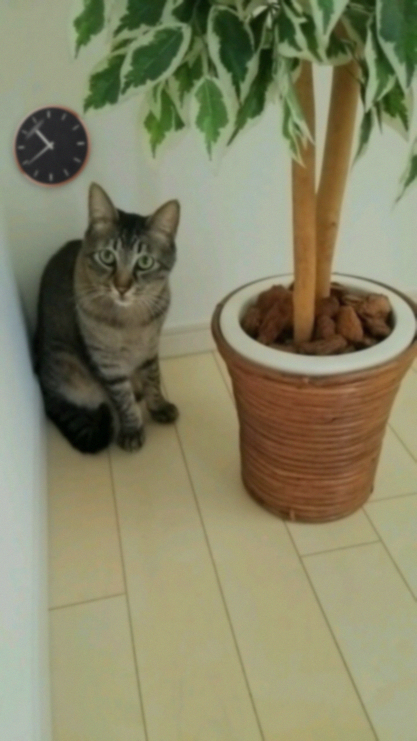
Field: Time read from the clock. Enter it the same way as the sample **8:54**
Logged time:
**10:39**
